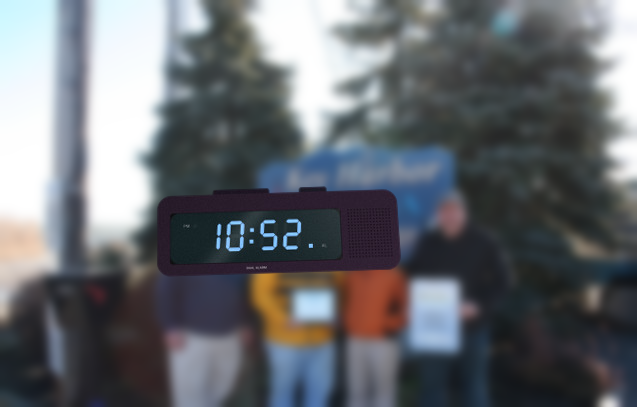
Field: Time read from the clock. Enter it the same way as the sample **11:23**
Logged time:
**10:52**
